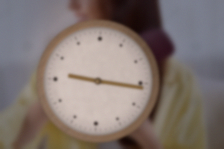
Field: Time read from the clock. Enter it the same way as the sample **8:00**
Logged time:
**9:16**
